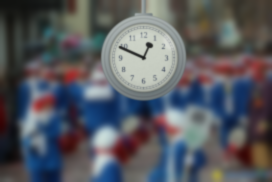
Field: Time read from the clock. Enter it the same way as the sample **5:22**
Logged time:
**12:49**
